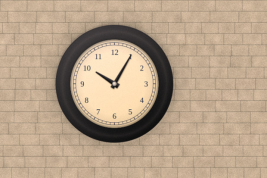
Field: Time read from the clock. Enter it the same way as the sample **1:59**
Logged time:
**10:05**
